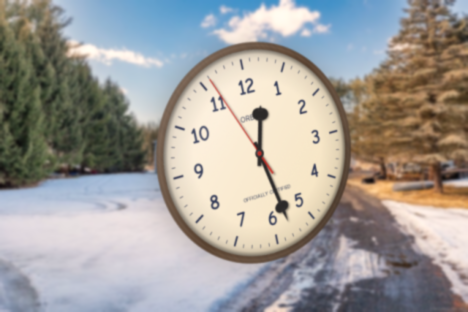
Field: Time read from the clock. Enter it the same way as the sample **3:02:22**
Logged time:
**12:27:56**
